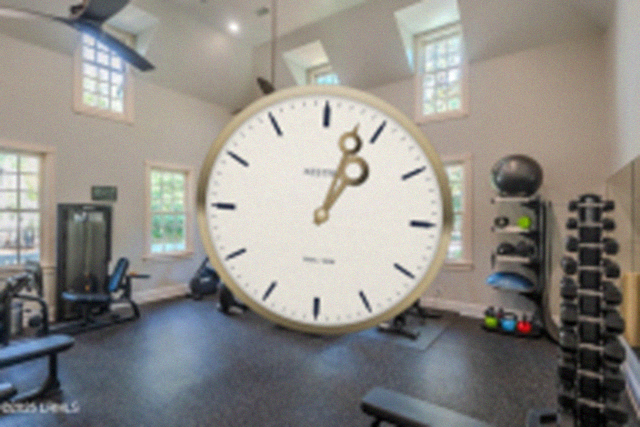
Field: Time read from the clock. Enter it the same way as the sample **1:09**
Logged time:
**1:03**
